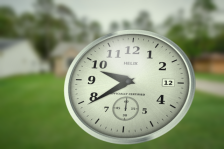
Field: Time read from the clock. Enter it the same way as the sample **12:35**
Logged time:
**9:39**
